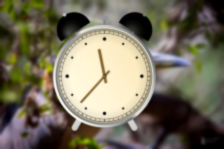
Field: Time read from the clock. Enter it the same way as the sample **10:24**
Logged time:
**11:37**
